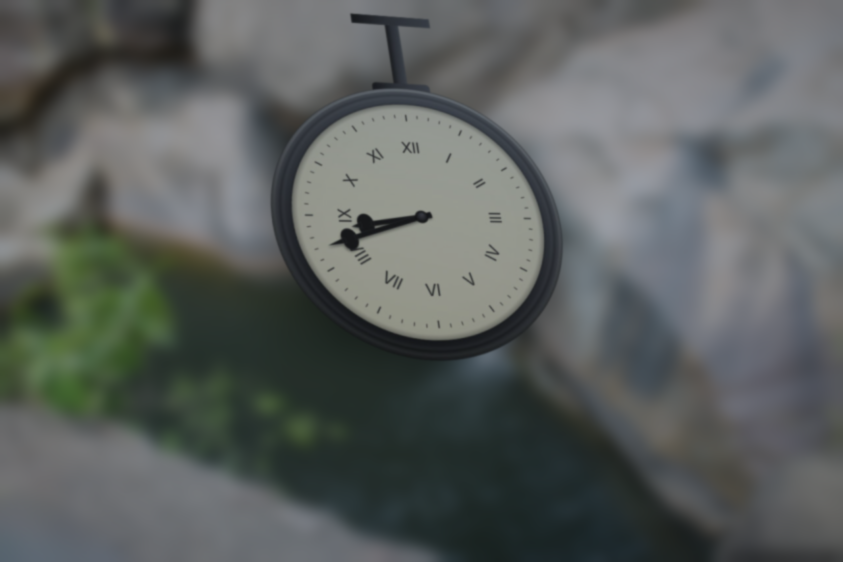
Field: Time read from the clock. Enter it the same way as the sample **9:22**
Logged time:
**8:42**
